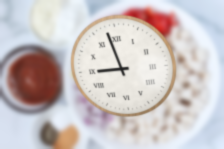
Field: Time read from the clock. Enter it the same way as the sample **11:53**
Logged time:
**8:58**
